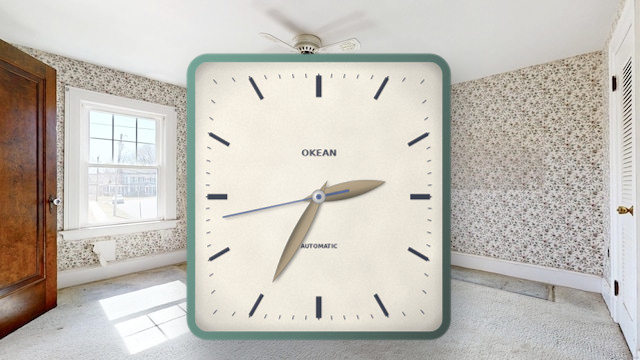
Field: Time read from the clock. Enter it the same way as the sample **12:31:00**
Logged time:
**2:34:43**
